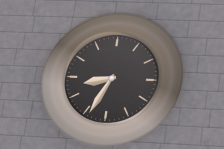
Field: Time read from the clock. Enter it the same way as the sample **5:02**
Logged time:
**8:34**
